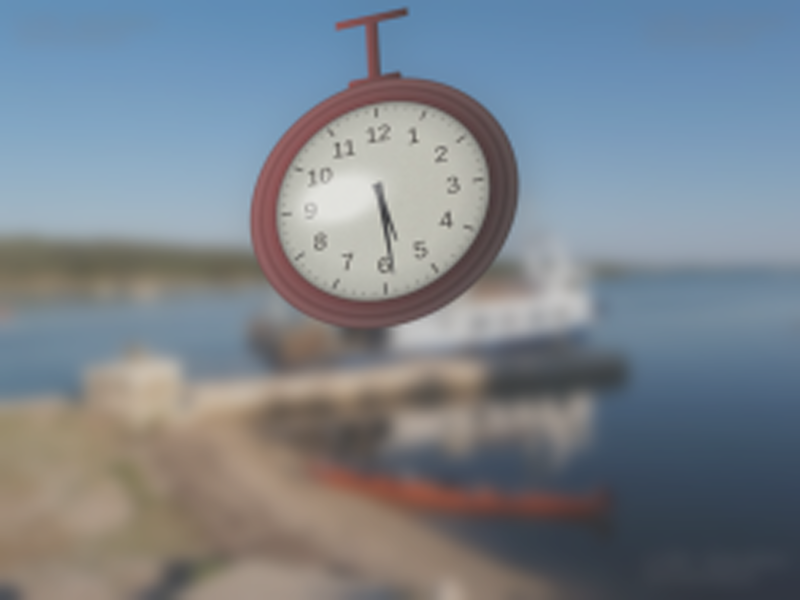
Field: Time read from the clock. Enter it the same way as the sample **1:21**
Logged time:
**5:29**
